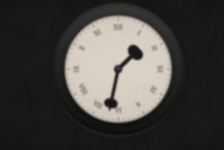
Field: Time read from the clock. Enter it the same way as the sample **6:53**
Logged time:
**1:32**
